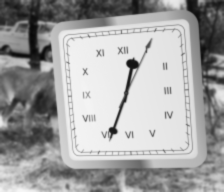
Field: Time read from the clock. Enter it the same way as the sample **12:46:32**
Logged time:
**12:34:05**
